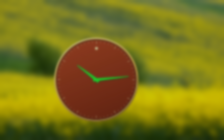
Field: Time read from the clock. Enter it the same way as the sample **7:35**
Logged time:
**10:14**
